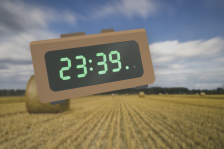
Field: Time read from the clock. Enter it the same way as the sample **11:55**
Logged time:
**23:39**
